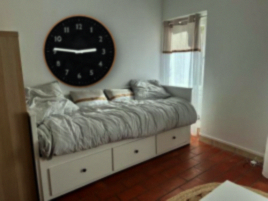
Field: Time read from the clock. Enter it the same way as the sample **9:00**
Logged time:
**2:46**
